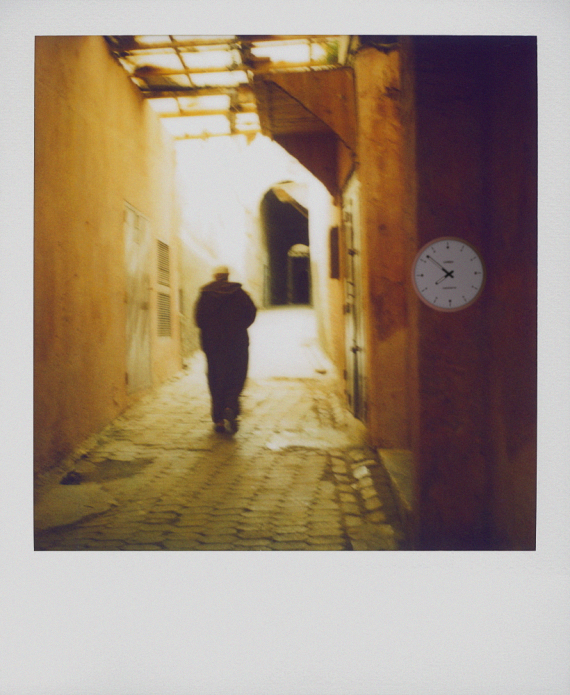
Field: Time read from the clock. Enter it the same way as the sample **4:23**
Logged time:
**7:52**
